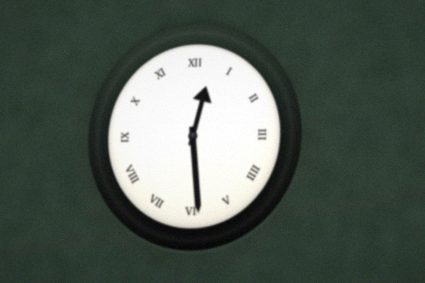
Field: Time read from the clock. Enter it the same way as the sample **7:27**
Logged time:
**12:29**
